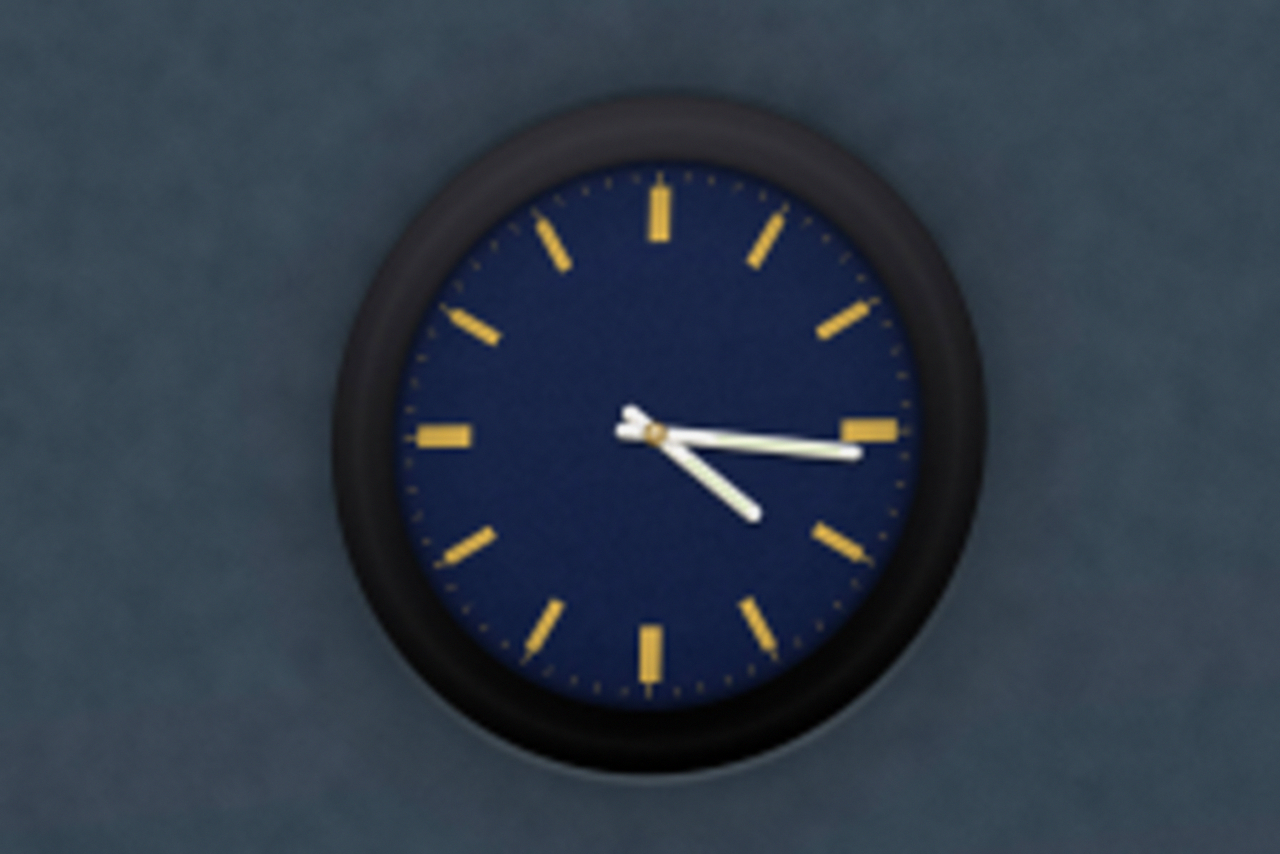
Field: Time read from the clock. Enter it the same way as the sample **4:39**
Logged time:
**4:16**
